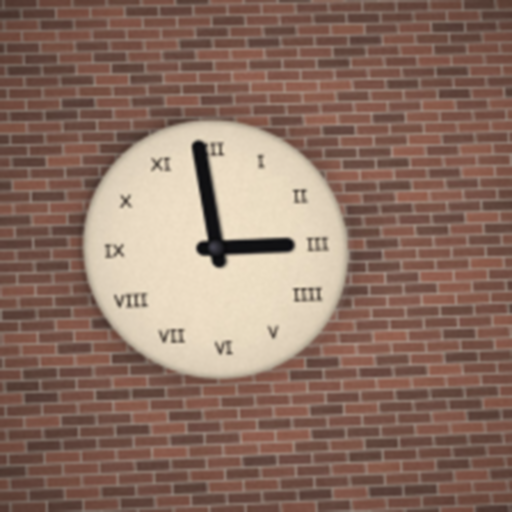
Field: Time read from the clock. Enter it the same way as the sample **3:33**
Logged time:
**2:59**
